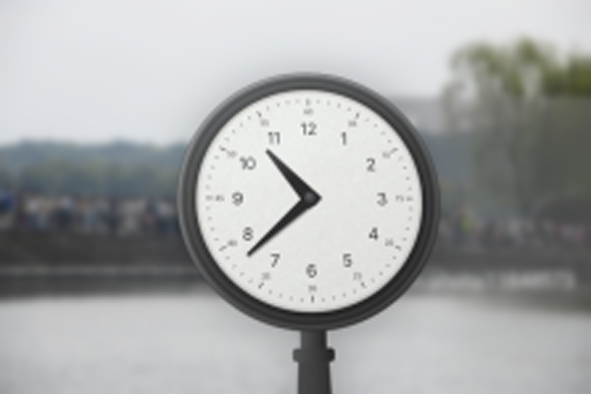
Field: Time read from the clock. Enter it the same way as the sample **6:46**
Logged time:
**10:38**
